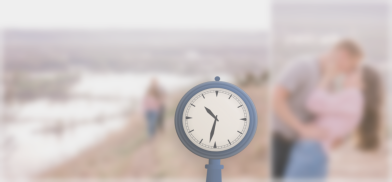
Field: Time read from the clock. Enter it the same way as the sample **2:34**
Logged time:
**10:32**
